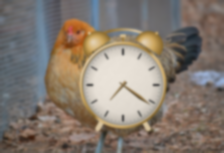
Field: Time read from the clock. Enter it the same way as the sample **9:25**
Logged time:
**7:21**
